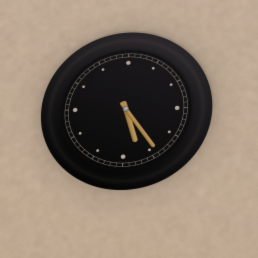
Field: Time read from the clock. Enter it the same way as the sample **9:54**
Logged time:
**5:24**
